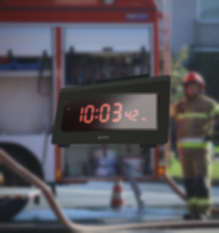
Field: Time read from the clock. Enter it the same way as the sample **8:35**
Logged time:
**10:03**
